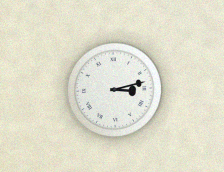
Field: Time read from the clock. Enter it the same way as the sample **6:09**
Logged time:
**3:13**
